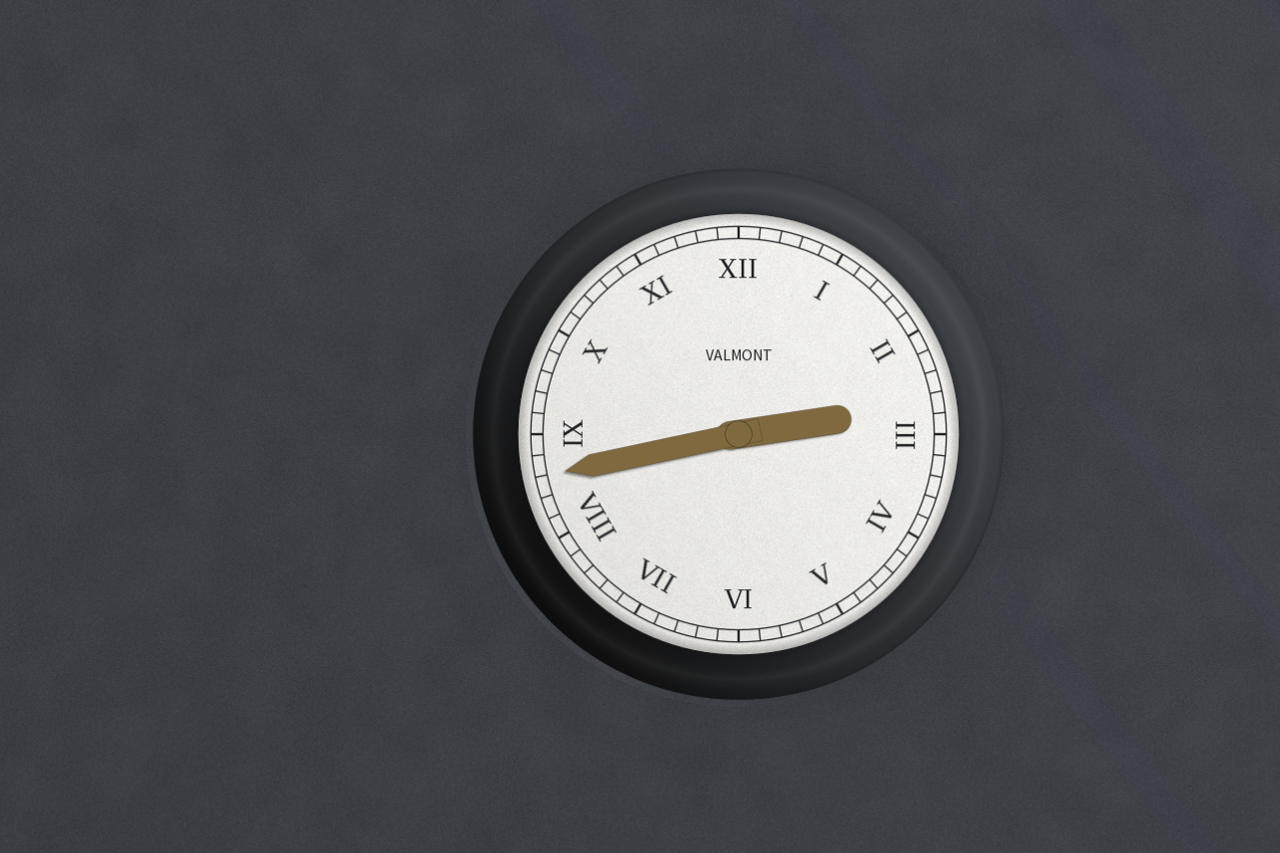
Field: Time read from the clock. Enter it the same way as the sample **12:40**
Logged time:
**2:43**
